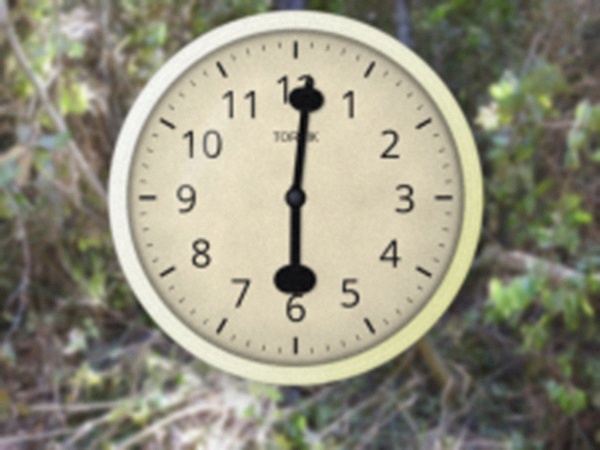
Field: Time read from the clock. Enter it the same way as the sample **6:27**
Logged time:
**6:01**
